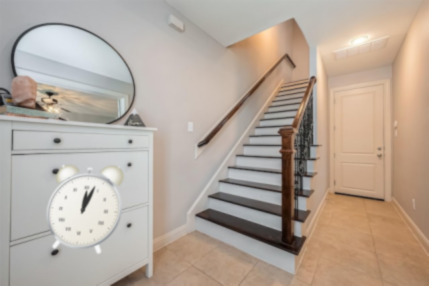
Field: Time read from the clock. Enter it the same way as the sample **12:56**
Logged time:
**12:03**
